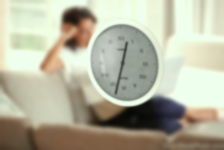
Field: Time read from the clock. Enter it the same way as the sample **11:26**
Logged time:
**12:33**
